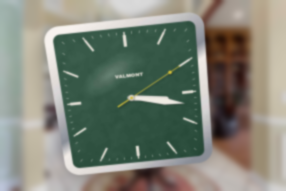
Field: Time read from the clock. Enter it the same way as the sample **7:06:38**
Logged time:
**3:17:10**
